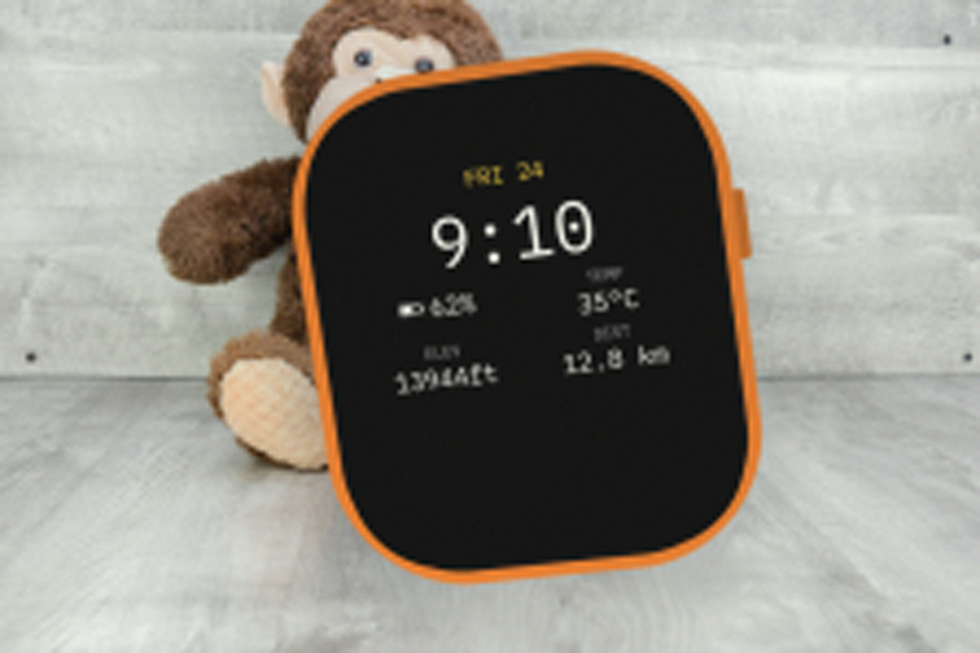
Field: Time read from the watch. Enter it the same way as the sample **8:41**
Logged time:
**9:10**
